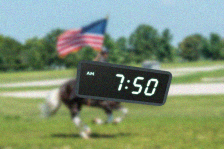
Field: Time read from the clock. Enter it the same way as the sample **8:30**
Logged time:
**7:50**
